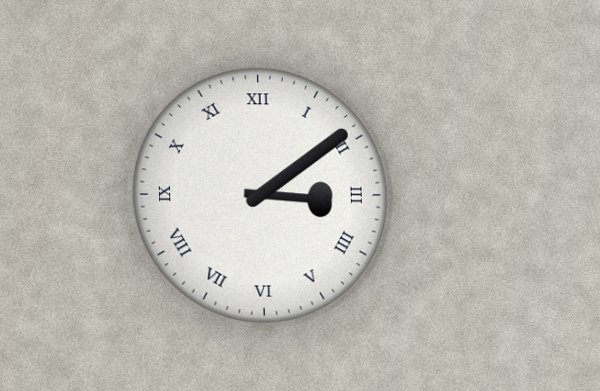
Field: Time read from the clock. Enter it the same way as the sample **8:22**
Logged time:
**3:09**
